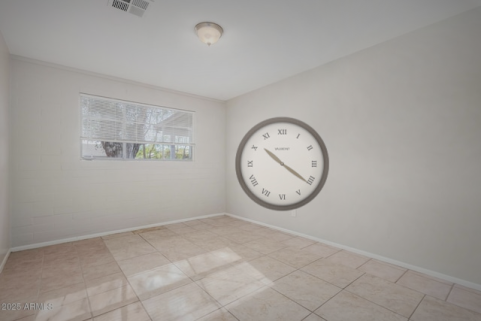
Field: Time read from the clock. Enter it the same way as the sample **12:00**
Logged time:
**10:21**
